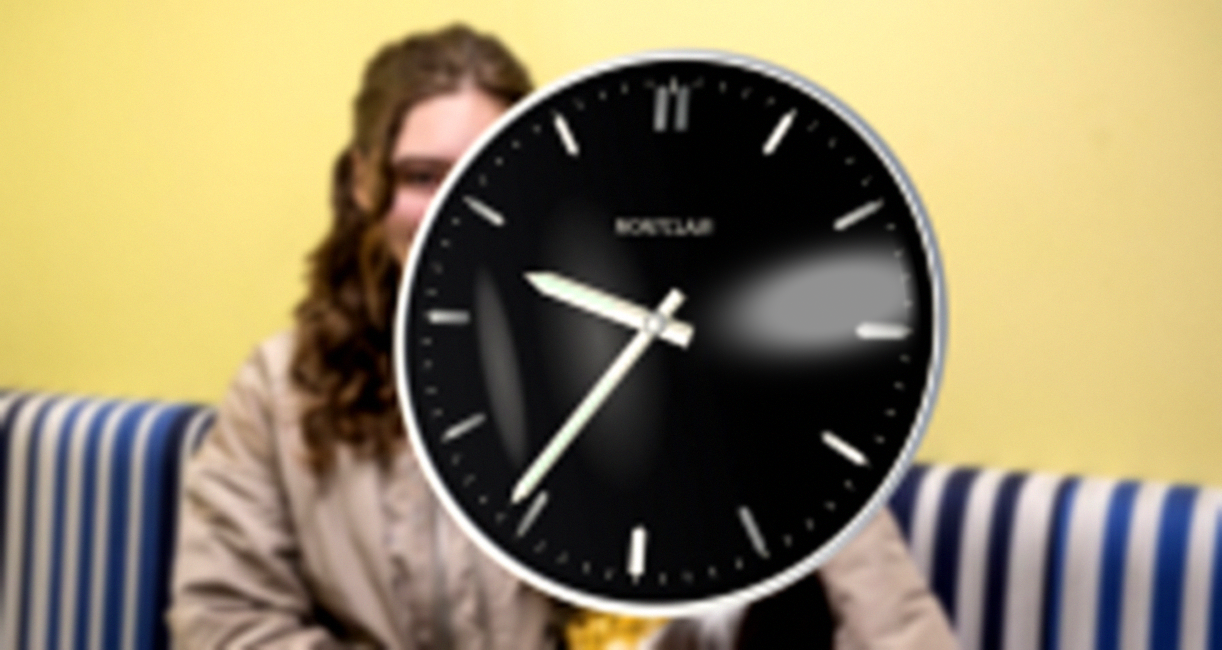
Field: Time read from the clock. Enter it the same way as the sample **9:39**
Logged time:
**9:36**
